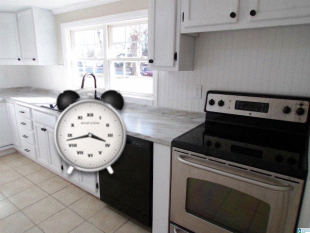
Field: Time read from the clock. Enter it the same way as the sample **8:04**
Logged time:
**3:43**
